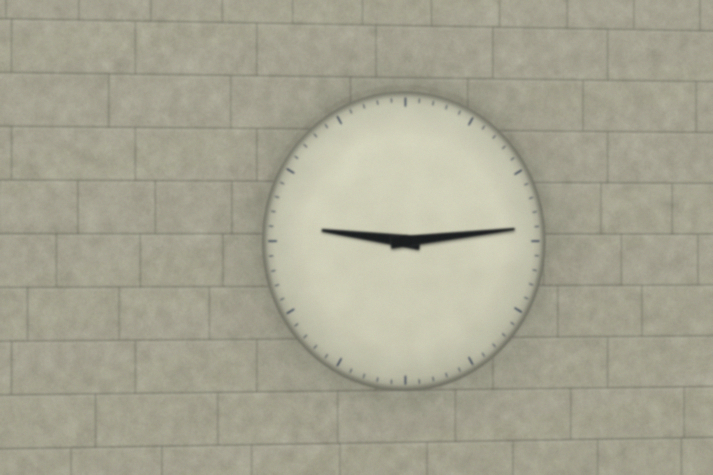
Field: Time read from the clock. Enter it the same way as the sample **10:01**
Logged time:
**9:14**
